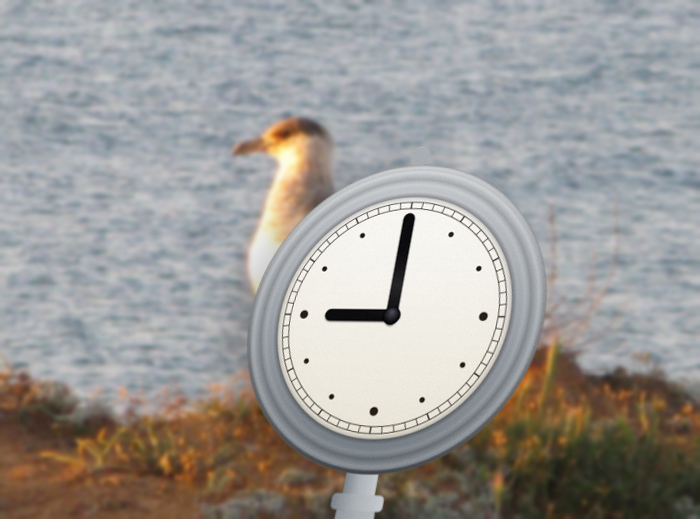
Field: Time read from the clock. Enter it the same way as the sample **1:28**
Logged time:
**9:00**
